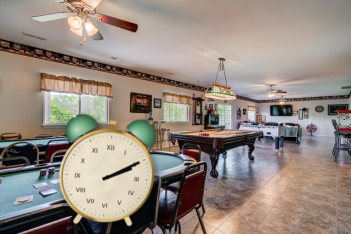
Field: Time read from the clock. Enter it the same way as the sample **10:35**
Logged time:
**2:10**
